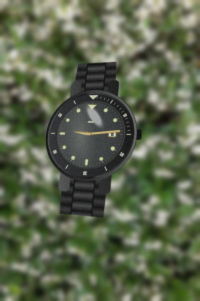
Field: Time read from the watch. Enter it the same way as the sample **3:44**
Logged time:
**9:14**
